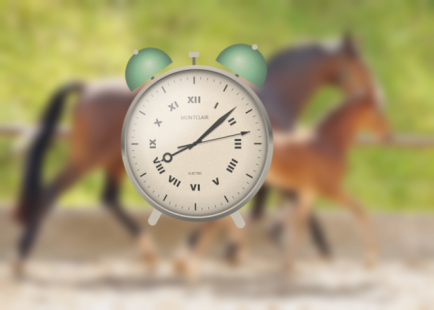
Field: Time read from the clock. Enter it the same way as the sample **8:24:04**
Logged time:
**8:08:13**
